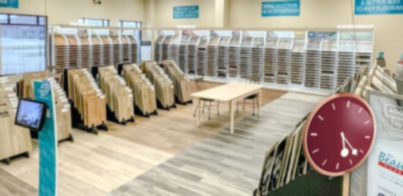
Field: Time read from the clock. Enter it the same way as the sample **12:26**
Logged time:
**5:22**
